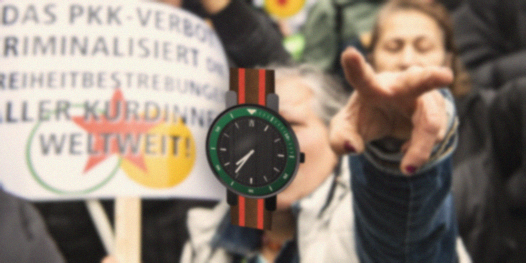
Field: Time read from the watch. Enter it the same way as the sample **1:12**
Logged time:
**7:36**
